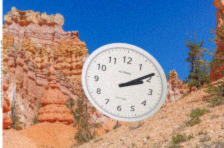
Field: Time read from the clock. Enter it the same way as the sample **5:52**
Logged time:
**2:09**
